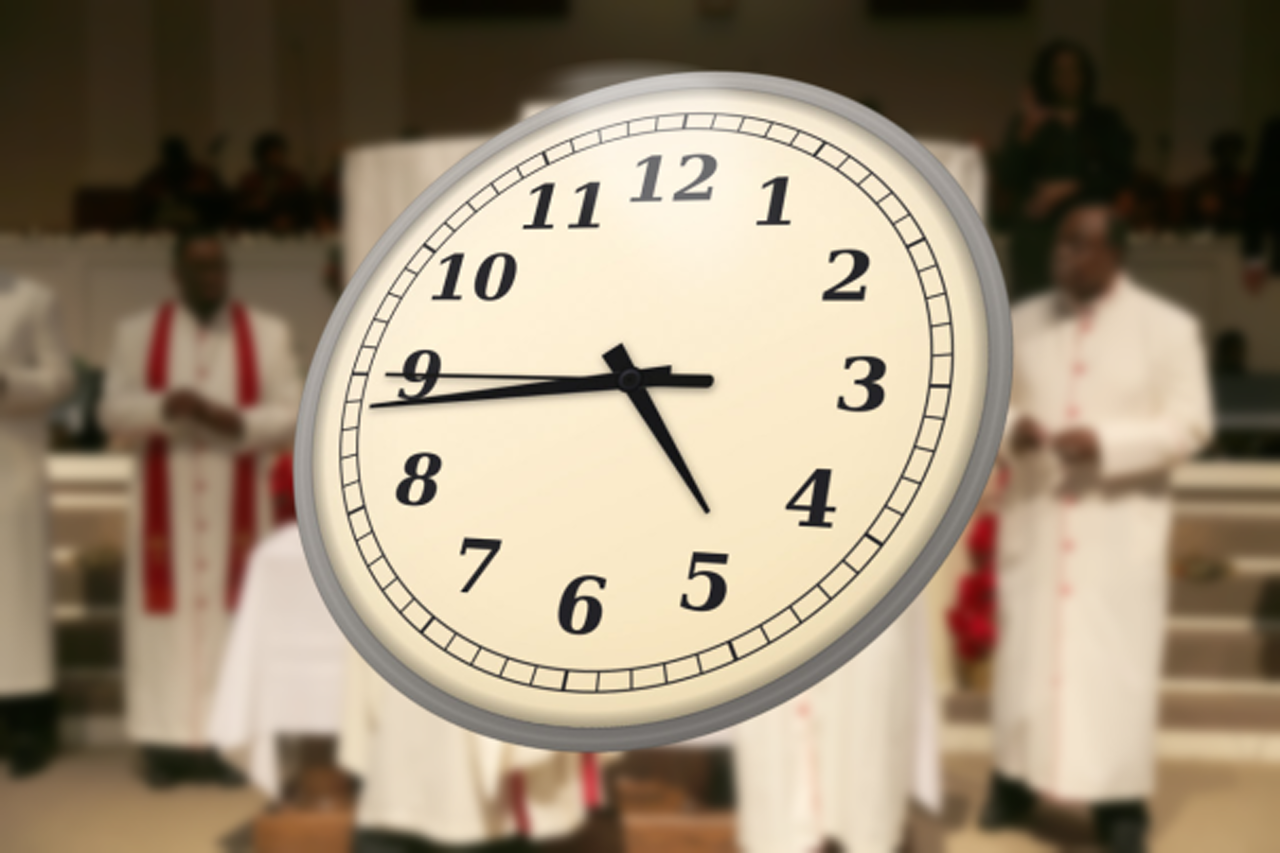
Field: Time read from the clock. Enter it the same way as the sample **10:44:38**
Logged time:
**4:43:45**
